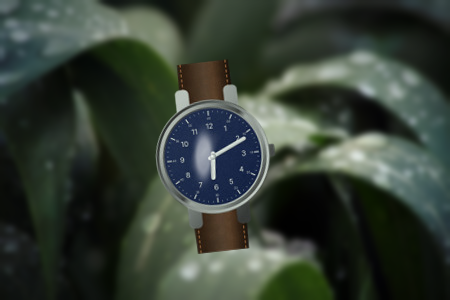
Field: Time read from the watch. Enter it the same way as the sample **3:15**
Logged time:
**6:11**
